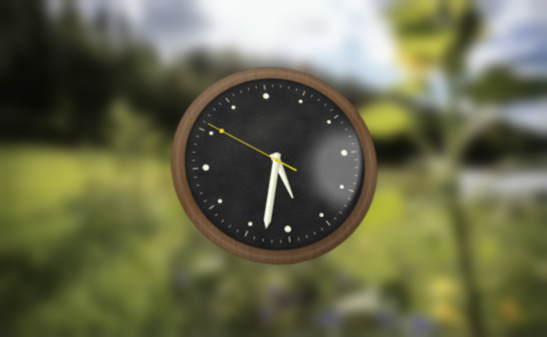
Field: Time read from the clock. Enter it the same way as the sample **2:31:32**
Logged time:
**5:32:51**
